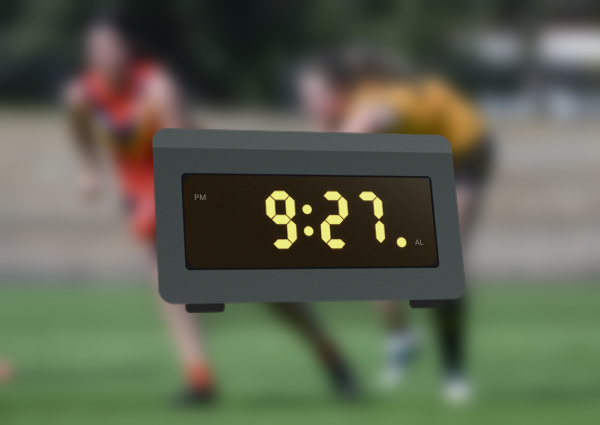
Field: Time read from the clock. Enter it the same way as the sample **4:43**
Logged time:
**9:27**
